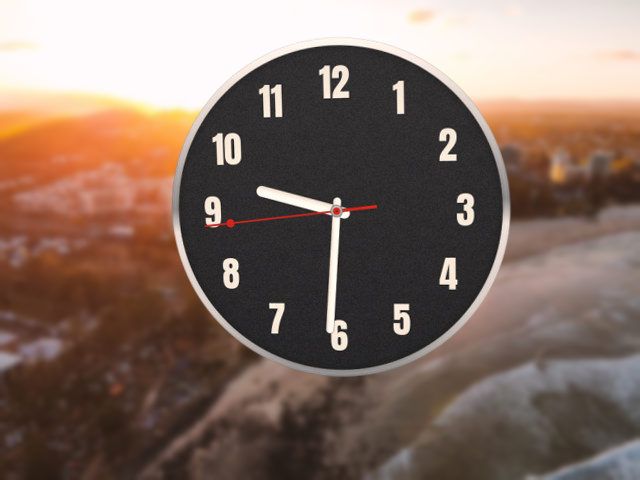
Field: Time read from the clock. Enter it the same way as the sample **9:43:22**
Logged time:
**9:30:44**
